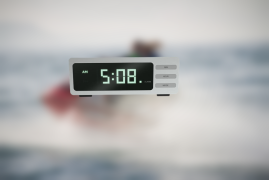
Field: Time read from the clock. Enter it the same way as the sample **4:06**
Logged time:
**5:08**
